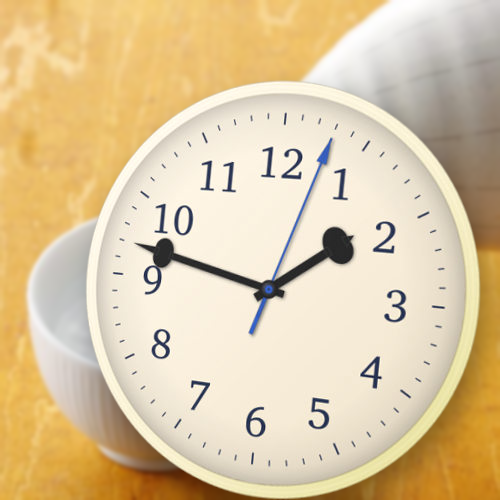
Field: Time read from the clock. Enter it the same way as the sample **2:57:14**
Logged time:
**1:47:03**
